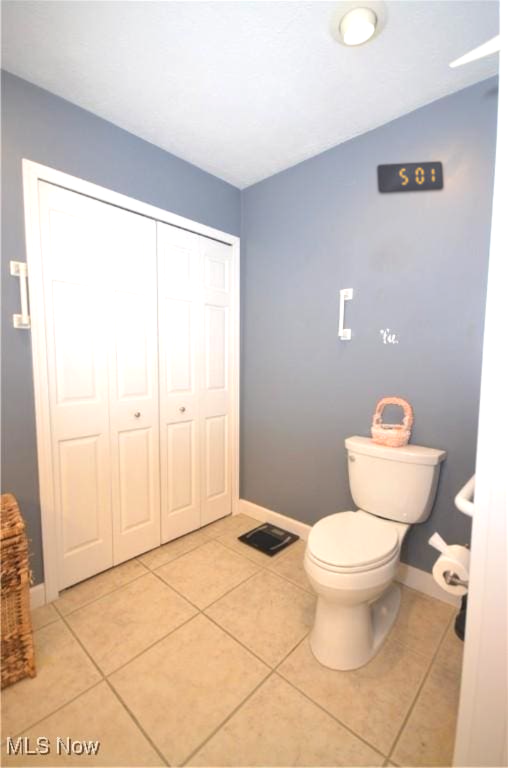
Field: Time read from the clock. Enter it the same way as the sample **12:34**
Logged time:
**5:01**
